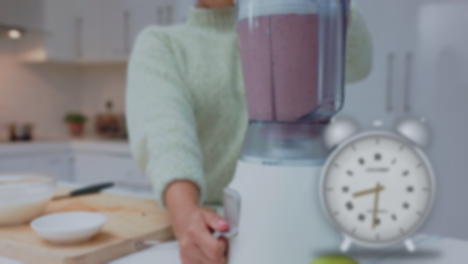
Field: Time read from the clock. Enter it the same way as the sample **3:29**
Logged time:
**8:31**
